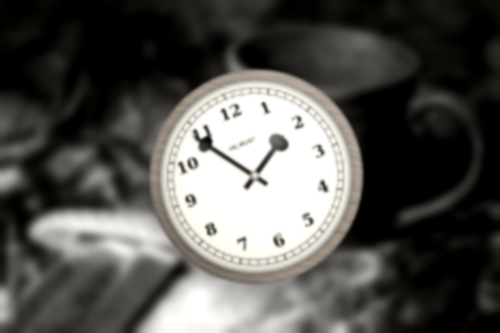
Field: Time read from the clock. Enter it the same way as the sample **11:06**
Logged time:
**1:54**
